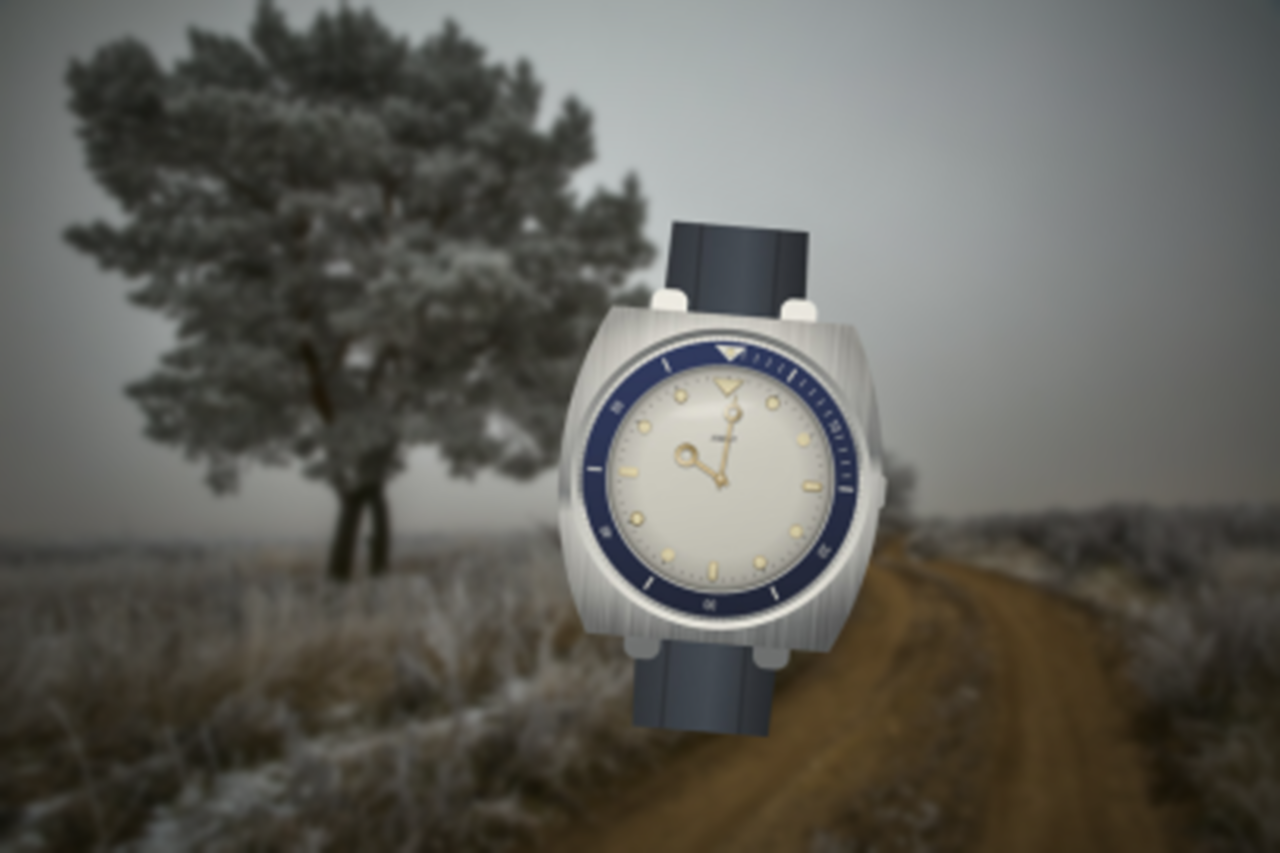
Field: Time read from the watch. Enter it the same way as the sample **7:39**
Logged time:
**10:01**
